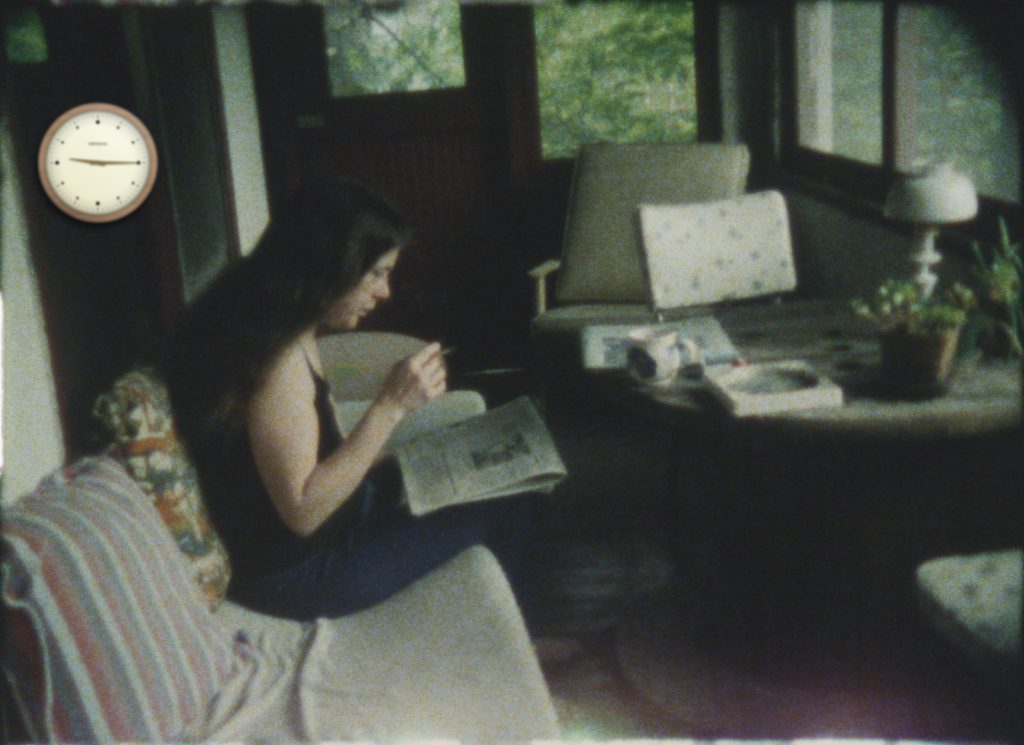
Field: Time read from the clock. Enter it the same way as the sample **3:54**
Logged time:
**9:15**
